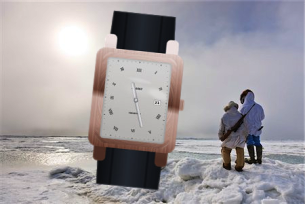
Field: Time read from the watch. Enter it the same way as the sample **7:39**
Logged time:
**11:27**
